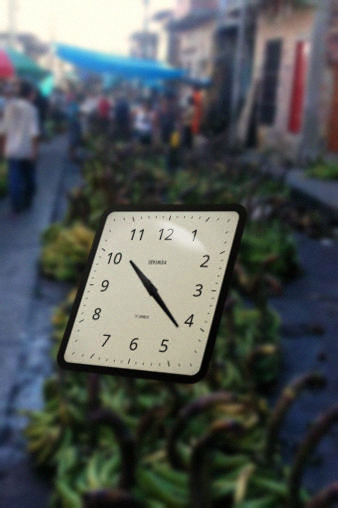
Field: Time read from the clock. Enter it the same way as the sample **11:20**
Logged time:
**10:22**
